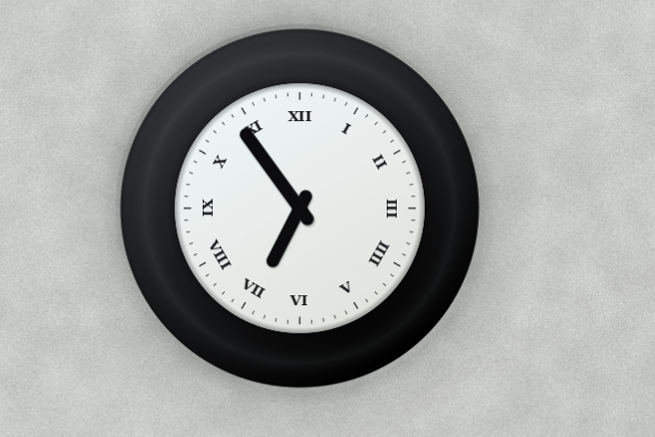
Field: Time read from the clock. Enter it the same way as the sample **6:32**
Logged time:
**6:54**
